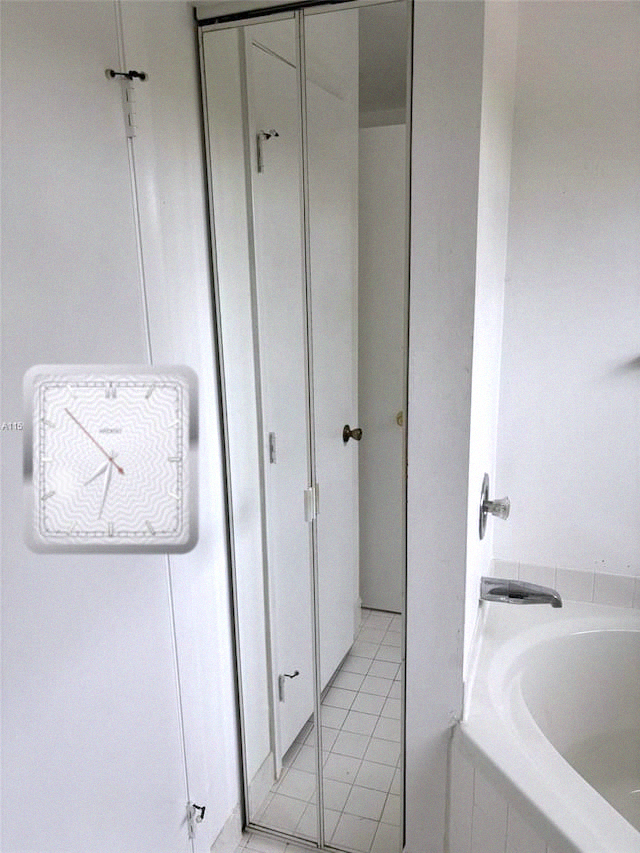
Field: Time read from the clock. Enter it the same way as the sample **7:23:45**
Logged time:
**7:31:53**
